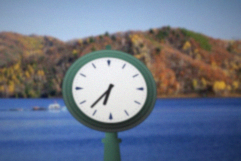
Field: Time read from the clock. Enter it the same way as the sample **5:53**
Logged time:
**6:37**
